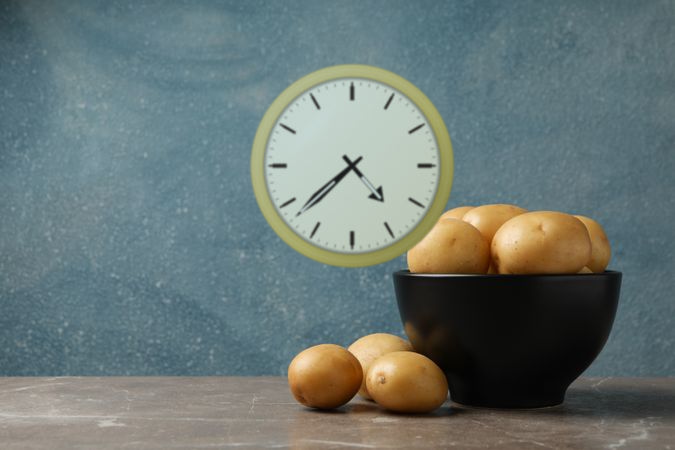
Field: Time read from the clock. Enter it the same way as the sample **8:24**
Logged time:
**4:38**
